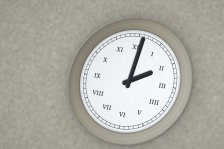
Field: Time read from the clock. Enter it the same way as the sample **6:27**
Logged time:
**2:01**
